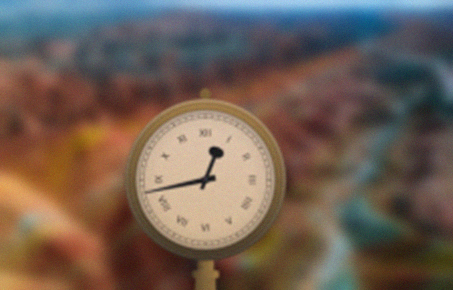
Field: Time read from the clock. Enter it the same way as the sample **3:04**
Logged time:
**12:43**
